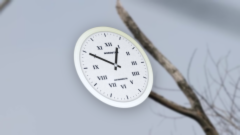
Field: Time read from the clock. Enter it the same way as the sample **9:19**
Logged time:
**12:50**
